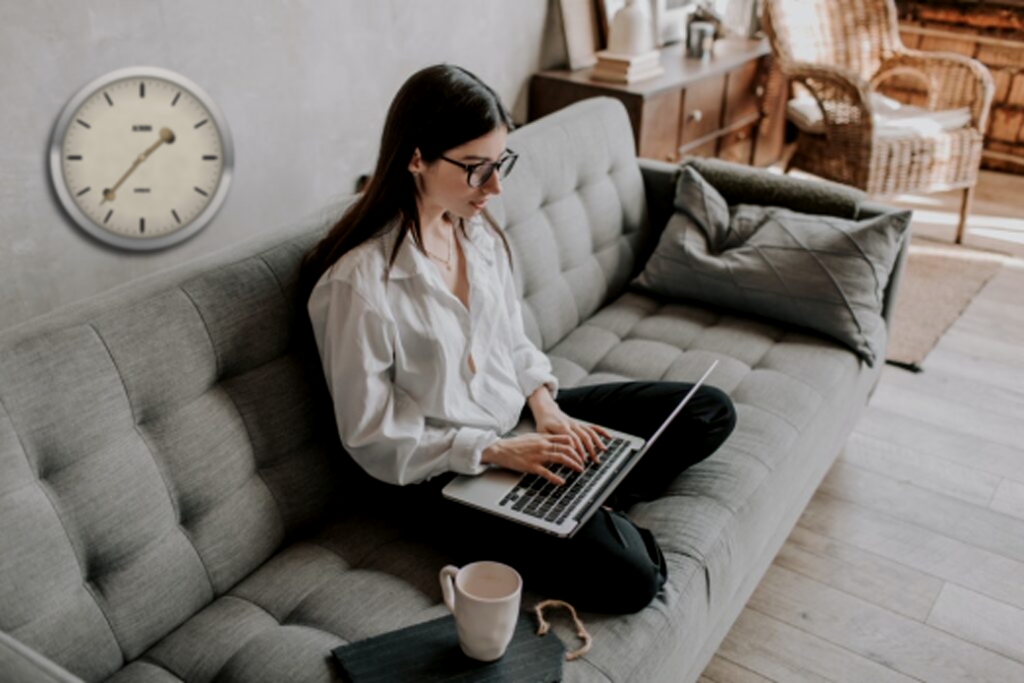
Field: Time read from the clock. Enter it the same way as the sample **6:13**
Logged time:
**1:37**
